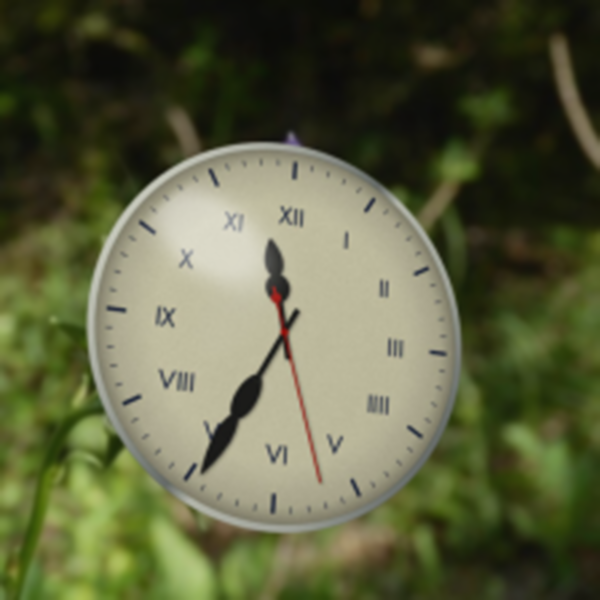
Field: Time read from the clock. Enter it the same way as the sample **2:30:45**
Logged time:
**11:34:27**
